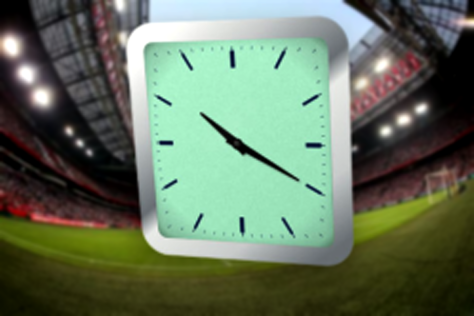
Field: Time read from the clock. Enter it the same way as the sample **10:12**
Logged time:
**10:20**
